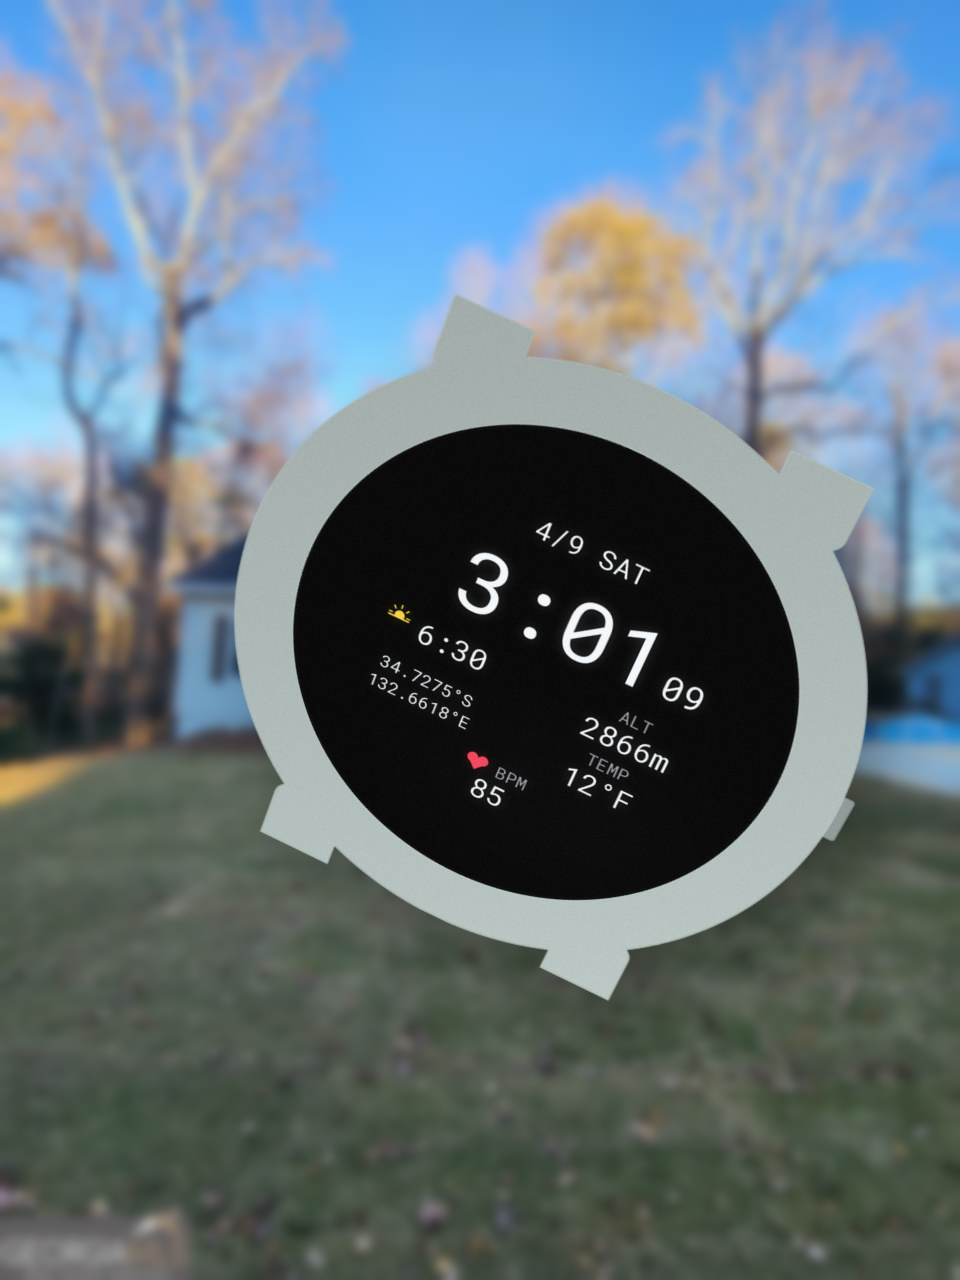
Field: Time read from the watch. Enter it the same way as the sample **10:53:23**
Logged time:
**3:01:09**
